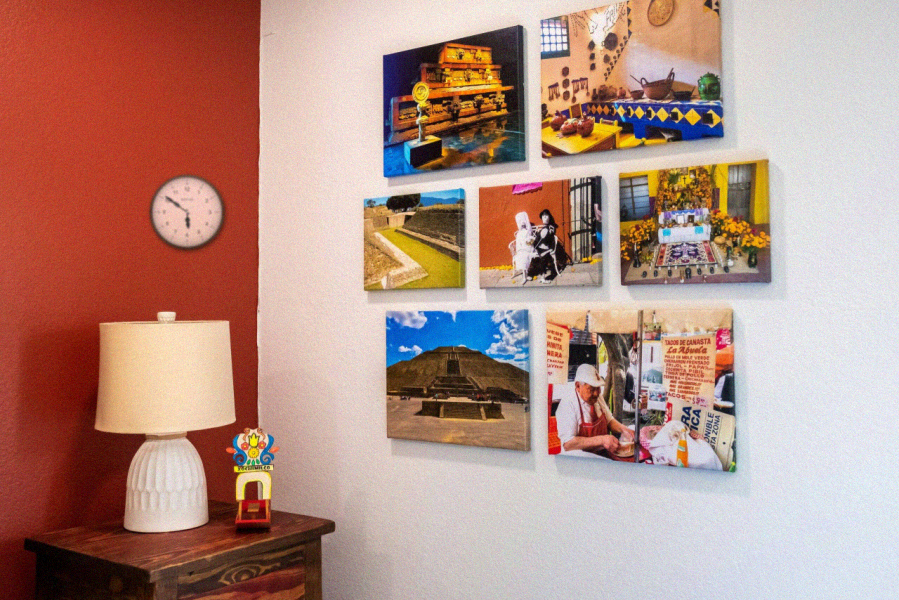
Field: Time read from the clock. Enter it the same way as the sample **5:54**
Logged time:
**5:51**
